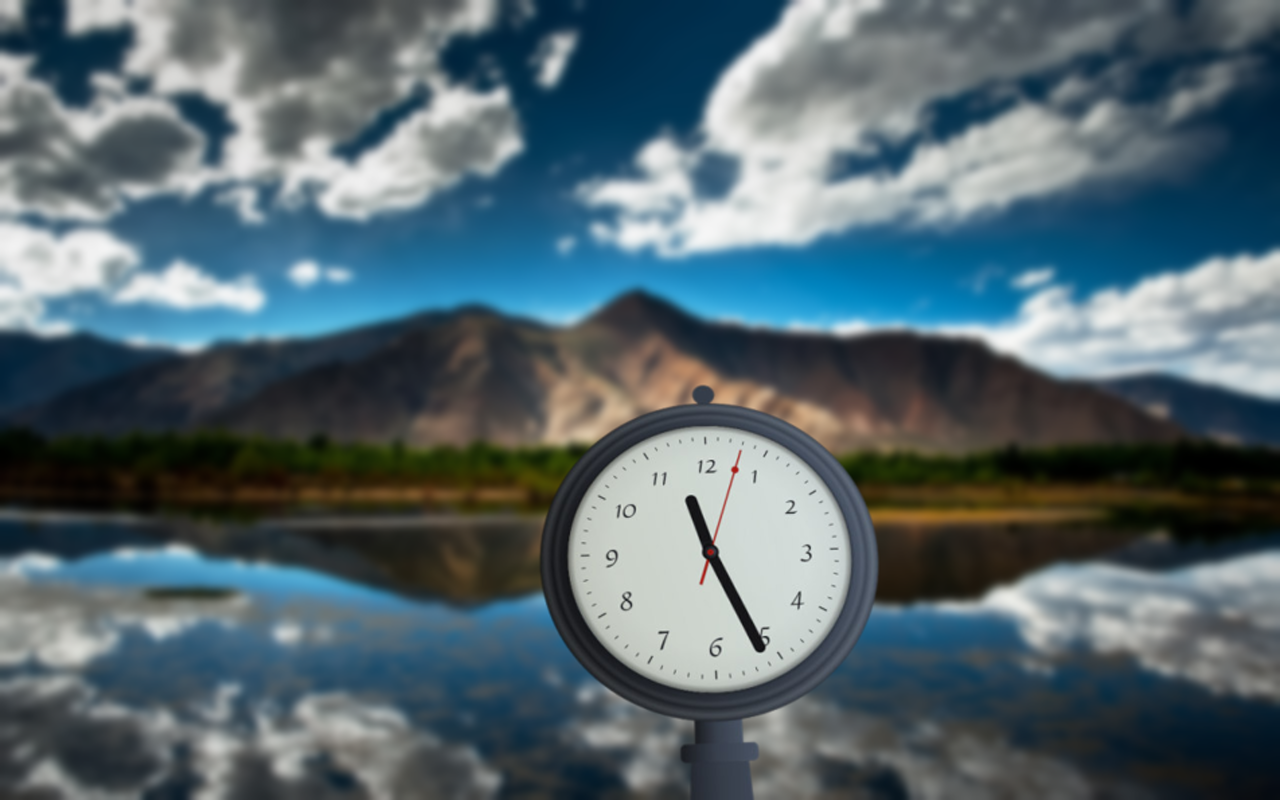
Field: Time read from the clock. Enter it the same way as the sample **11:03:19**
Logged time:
**11:26:03**
